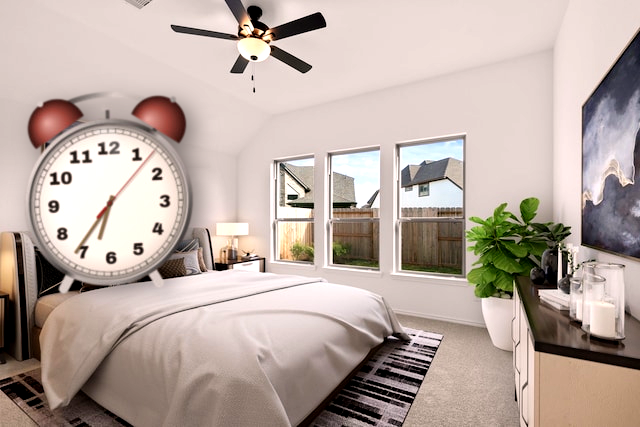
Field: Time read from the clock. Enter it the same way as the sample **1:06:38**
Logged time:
**6:36:07**
